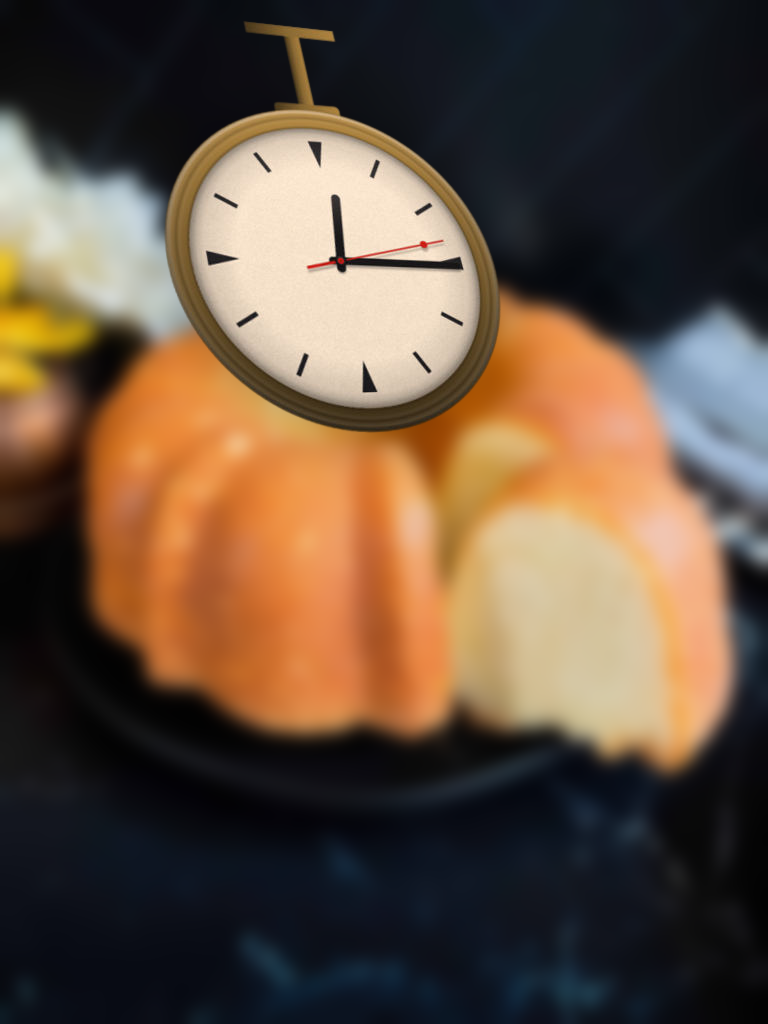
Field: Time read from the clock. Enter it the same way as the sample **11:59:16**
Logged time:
**12:15:13**
